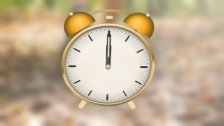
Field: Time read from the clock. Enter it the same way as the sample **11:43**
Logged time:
**12:00**
